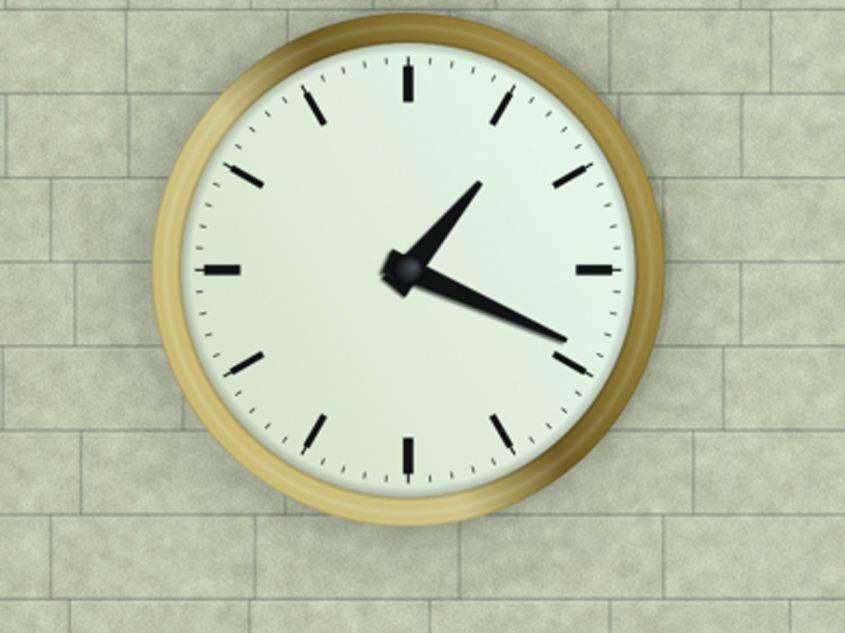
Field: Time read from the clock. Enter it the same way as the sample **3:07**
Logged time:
**1:19**
